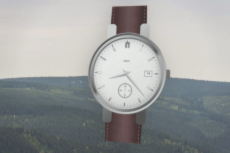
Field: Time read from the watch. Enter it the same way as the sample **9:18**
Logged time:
**8:23**
